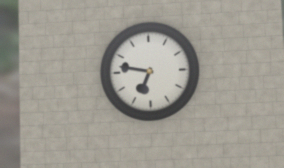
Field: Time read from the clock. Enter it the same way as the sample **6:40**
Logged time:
**6:47**
